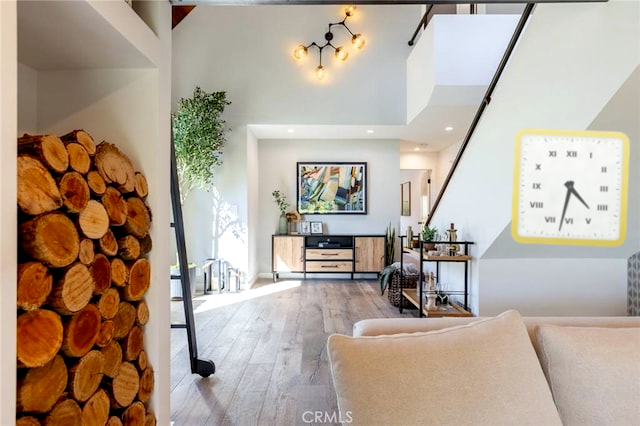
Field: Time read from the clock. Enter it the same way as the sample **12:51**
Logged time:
**4:32**
